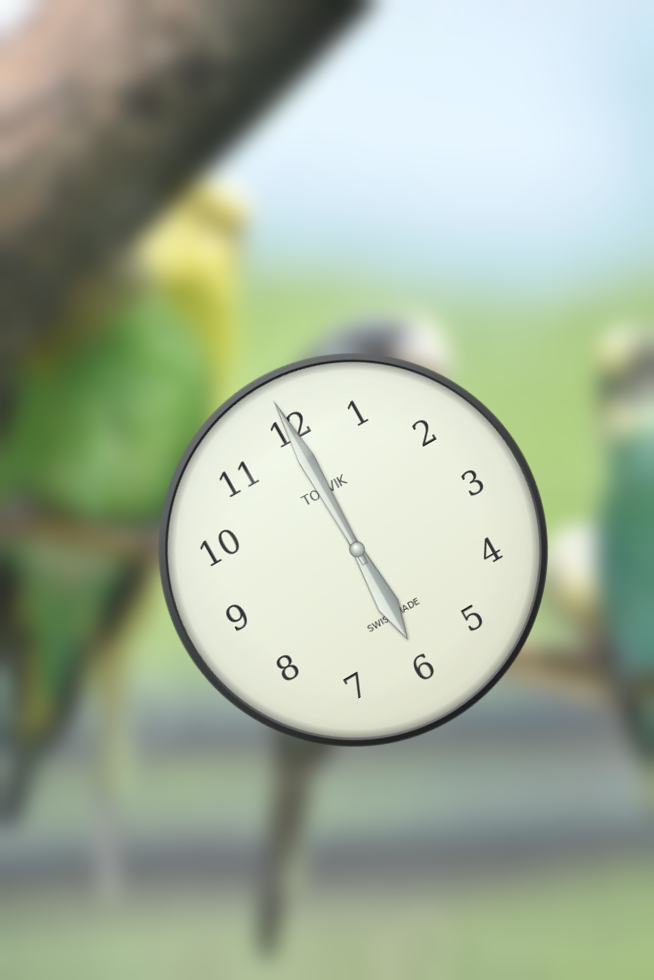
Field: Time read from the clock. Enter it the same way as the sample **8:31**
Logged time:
**6:00**
